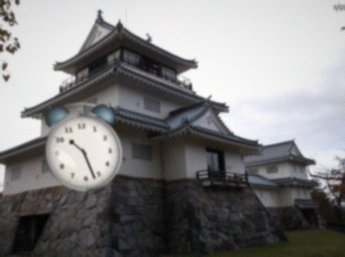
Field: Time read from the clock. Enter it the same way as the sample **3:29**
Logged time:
**10:27**
